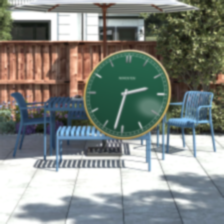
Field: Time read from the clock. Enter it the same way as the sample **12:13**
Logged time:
**2:32**
